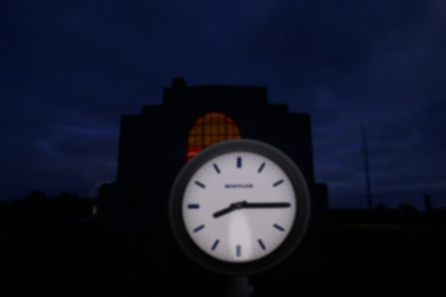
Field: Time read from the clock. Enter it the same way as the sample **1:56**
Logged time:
**8:15**
